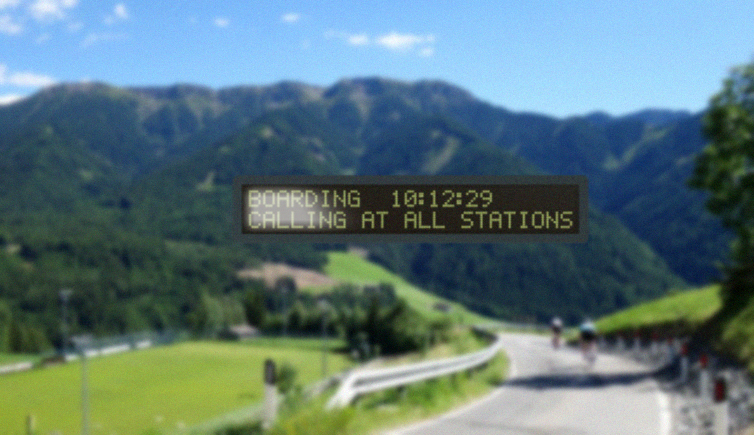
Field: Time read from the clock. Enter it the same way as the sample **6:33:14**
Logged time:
**10:12:29**
